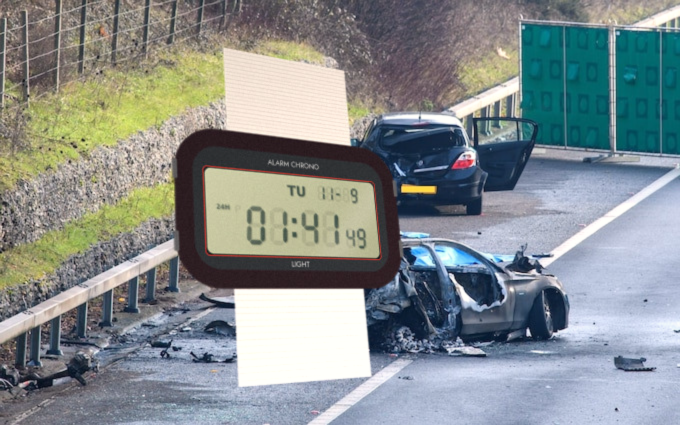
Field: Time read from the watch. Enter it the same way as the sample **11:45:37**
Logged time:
**1:41:49**
